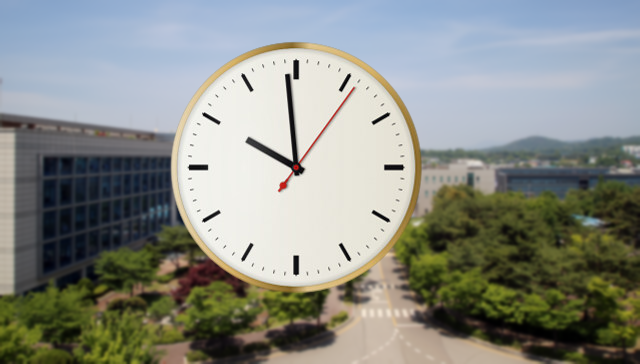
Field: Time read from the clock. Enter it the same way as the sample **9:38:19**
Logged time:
**9:59:06**
